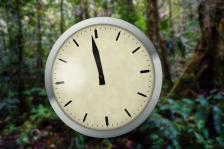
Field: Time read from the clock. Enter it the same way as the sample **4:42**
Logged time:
**11:59**
